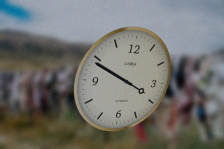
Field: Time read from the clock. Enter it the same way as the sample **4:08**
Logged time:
**3:49**
